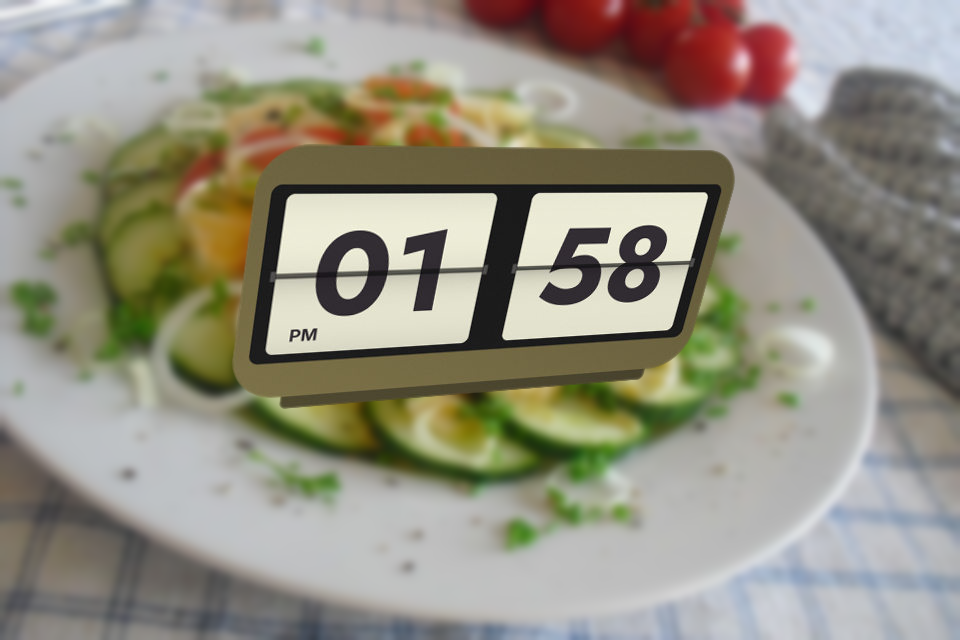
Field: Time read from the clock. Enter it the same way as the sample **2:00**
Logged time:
**1:58**
